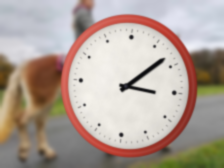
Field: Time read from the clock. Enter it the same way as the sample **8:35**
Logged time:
**3:08**
